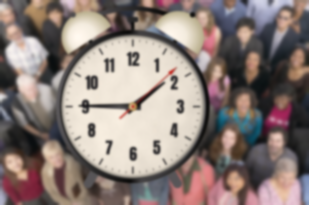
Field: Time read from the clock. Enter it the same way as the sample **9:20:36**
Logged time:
**1:45:08**
